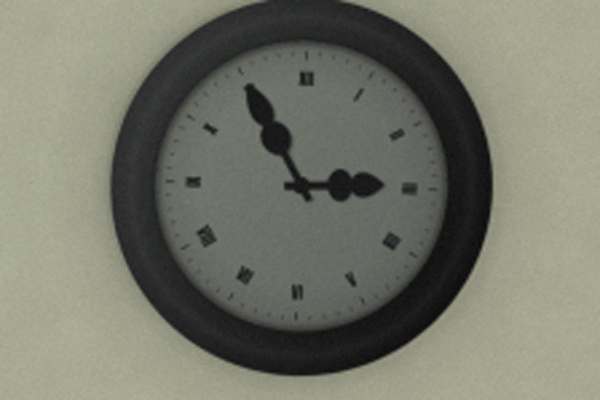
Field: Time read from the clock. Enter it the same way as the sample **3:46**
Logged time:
**2:55**
